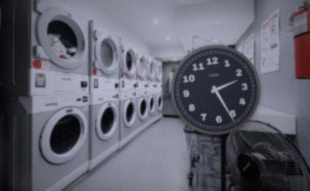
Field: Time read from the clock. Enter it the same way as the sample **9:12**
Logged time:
**2:26**
